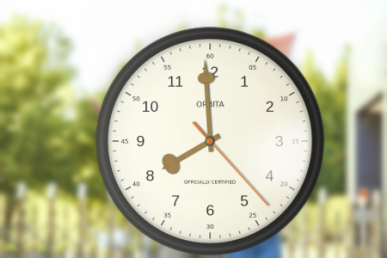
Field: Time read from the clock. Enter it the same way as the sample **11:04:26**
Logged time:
**7:59:23**
